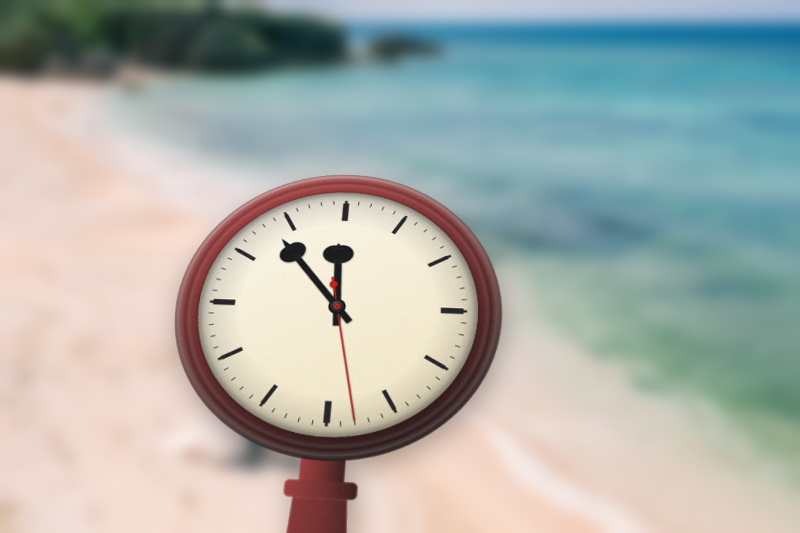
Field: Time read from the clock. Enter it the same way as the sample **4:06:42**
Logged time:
**11:53:28**
